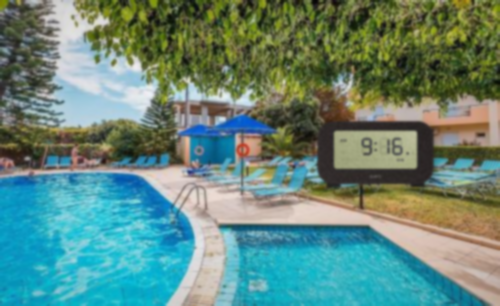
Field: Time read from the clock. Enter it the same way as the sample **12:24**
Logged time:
**9:16**
